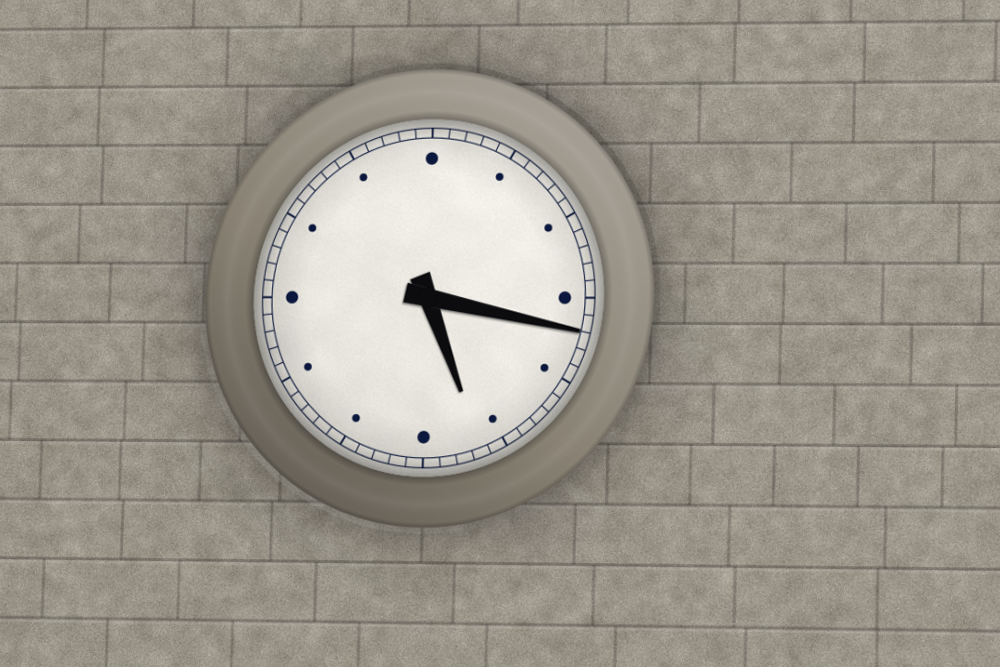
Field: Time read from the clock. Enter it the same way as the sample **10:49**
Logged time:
**5:17**
